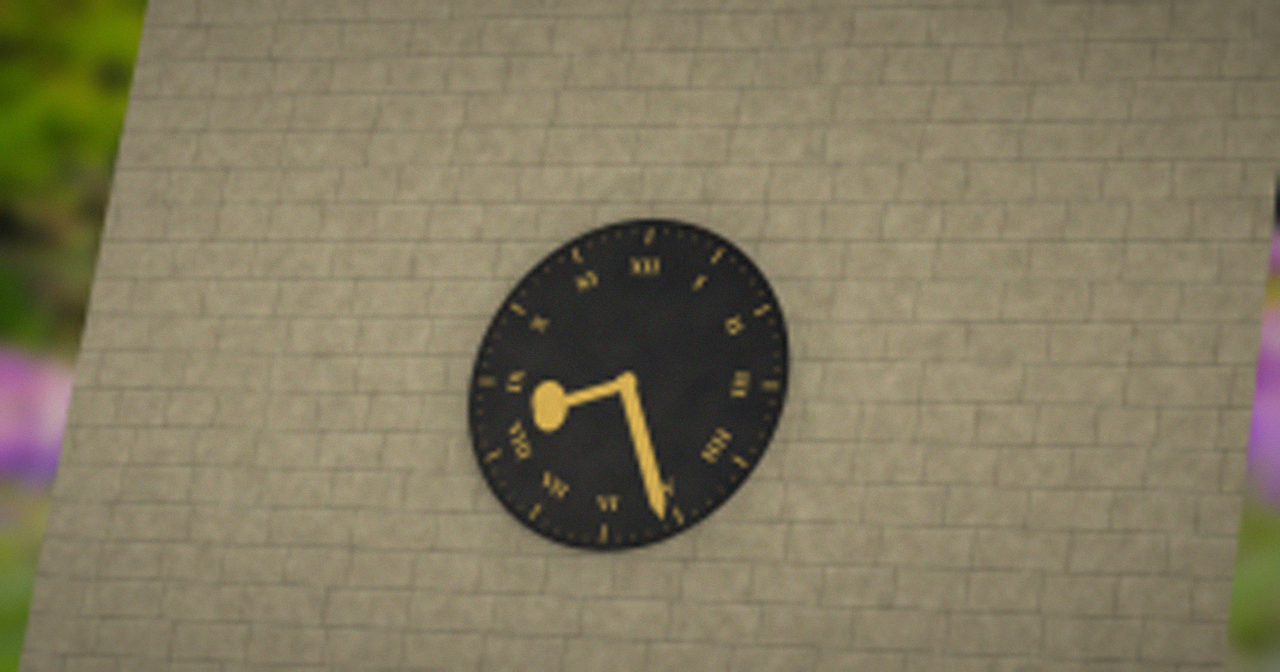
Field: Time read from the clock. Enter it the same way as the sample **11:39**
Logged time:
**8:26**
